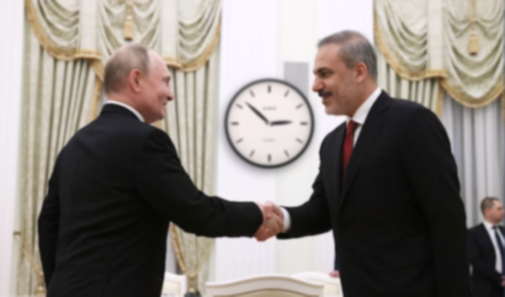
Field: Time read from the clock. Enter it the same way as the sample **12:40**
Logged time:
**2:52**
